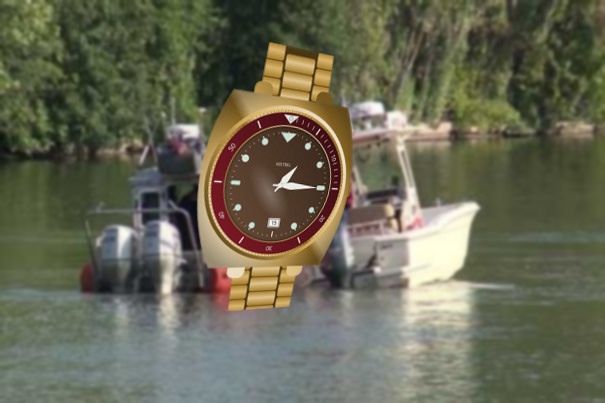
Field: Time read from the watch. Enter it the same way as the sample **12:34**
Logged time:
**1:15**
